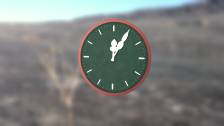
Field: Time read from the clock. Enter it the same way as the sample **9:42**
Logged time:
**12:05**
